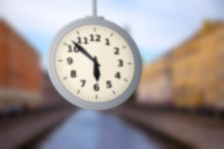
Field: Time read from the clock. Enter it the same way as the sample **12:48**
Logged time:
**5:52**
